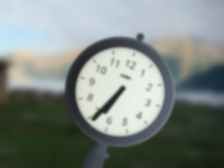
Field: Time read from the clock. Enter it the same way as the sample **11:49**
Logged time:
**6:34**
